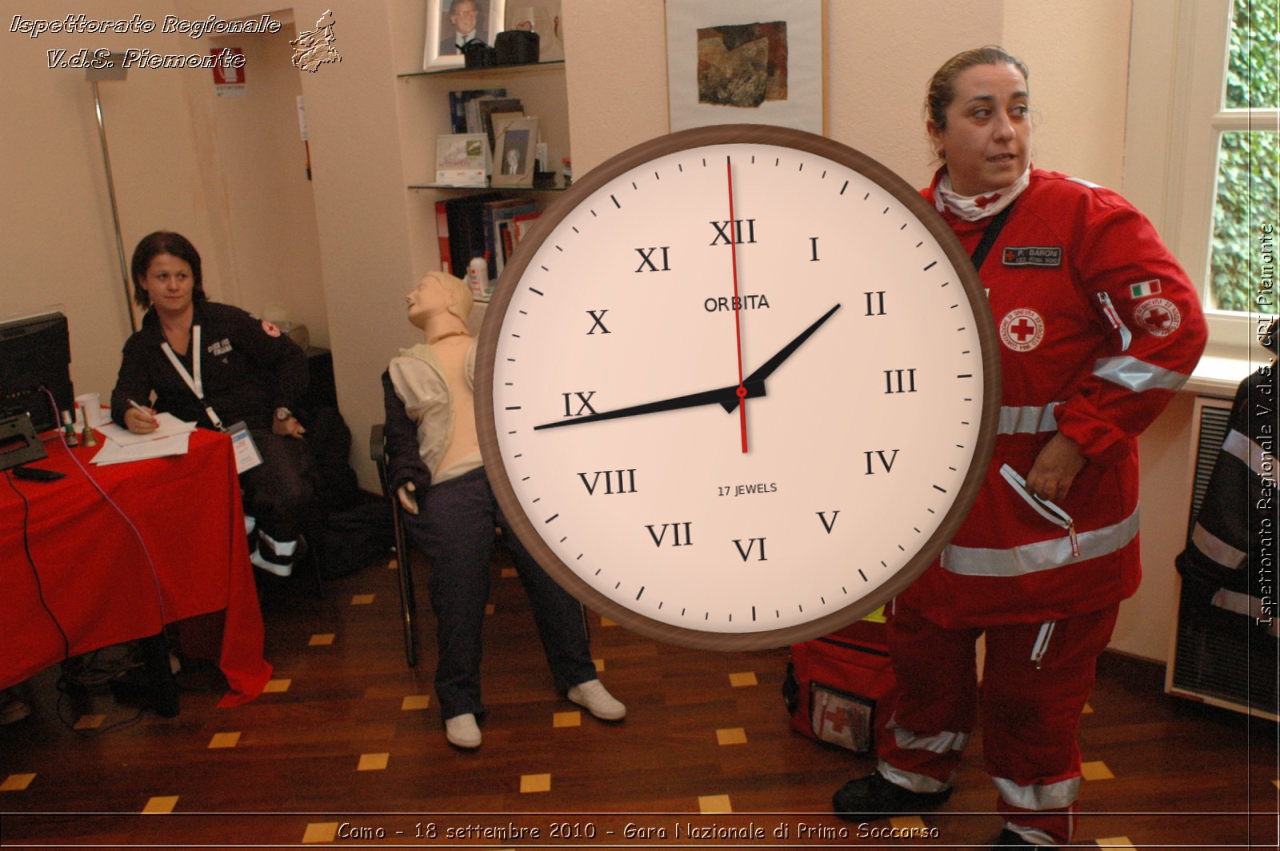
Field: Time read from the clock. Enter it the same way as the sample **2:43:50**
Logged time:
**1:44:00**
